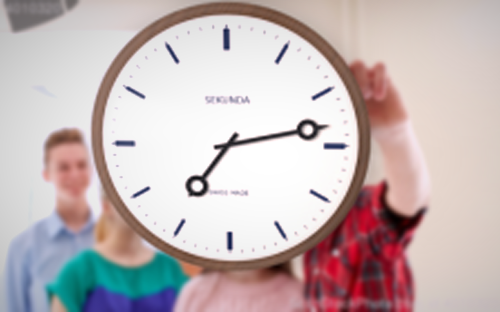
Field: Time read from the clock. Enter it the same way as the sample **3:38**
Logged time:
**7:13**
